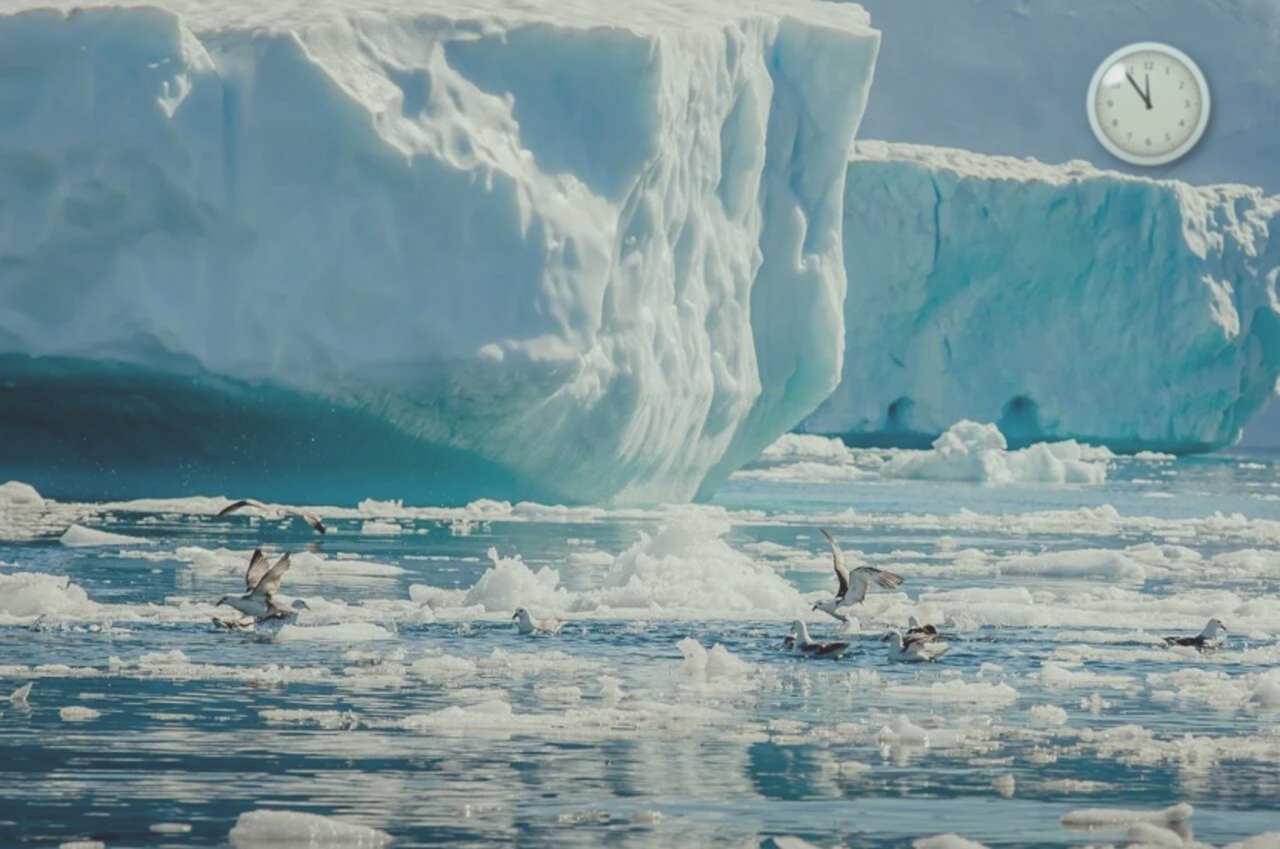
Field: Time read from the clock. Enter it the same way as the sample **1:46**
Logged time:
**11:54**
